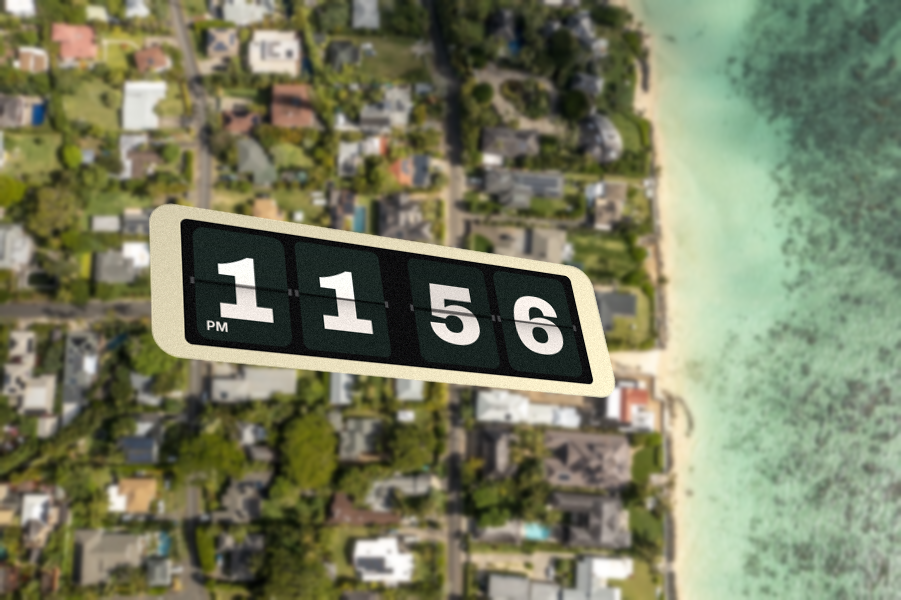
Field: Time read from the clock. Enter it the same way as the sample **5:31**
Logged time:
**11:56**
